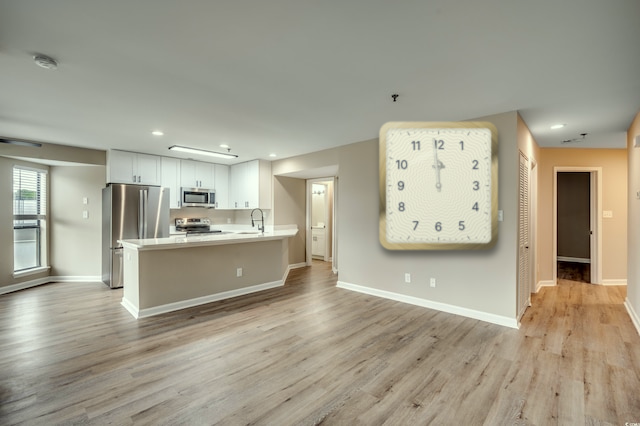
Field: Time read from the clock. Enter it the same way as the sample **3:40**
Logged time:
**11:59**
